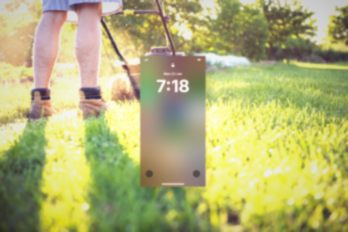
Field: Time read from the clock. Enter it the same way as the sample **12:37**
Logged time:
**7:18**
